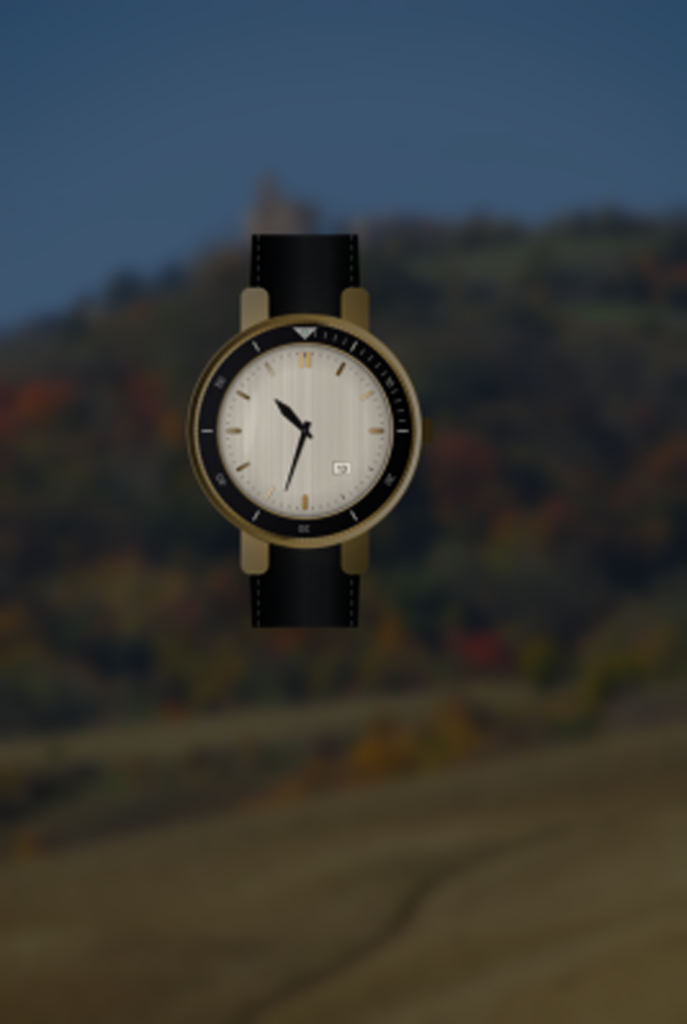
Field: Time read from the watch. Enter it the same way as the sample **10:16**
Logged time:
**10:33**
